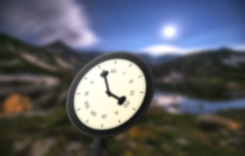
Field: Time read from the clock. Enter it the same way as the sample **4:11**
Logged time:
**3:56**
